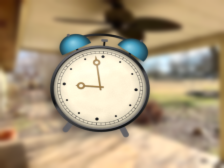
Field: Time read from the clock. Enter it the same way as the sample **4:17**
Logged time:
**8:58**
